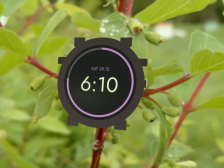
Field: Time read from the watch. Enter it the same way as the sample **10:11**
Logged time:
**6:10**
